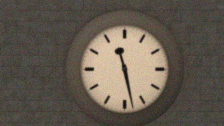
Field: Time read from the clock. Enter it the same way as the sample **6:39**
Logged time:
**11:28**
